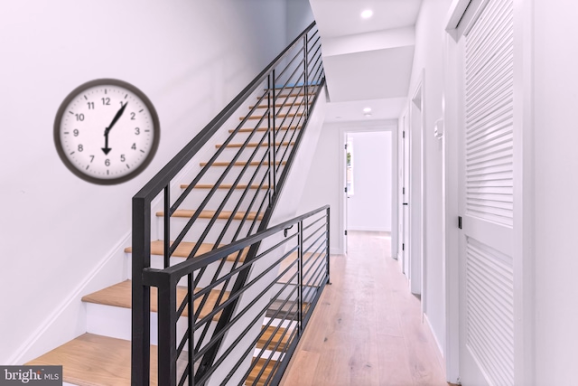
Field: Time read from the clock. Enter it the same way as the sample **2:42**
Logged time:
**6:06**
